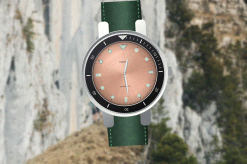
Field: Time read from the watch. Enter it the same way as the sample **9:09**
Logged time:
**12:29**
